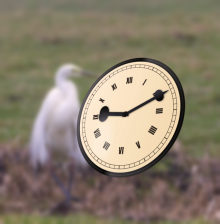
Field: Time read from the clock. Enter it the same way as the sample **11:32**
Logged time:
**9:11**
